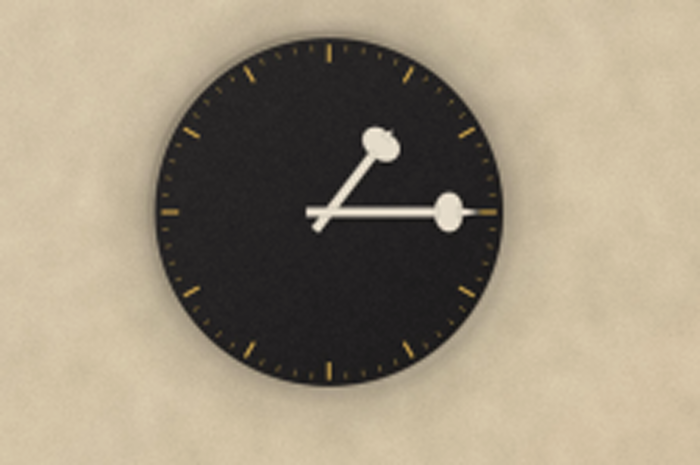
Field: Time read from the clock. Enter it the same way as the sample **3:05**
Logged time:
**1:15**
